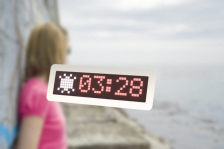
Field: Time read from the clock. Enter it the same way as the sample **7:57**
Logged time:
**3:28**
